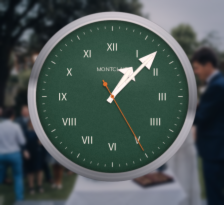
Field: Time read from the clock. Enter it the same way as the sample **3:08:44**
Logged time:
**1:07:25**
